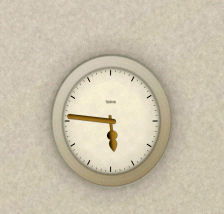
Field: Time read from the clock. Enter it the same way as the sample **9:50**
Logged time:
**5:46**
